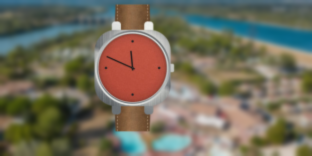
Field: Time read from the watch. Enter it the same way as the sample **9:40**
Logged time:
**11:49**
